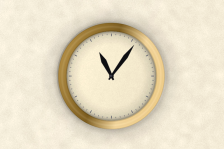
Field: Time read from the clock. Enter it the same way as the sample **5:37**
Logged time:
**11:06**
